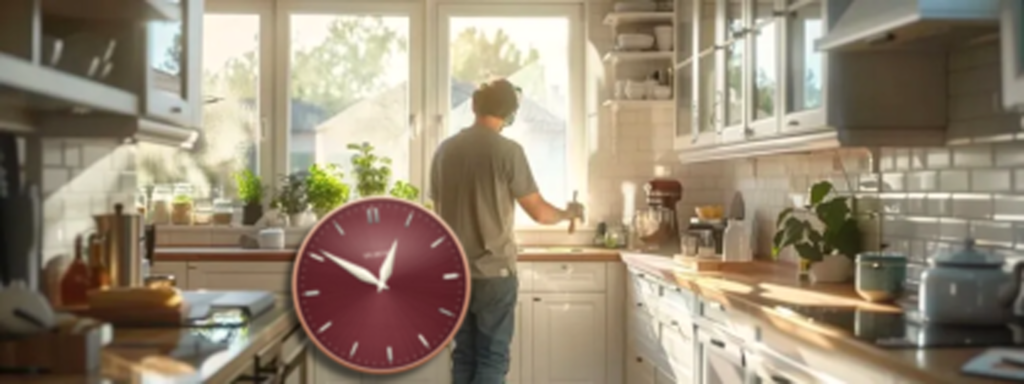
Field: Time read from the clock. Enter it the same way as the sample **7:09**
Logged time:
**12:51**
